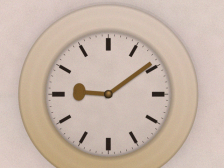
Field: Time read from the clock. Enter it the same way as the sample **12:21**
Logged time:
**9:09**
